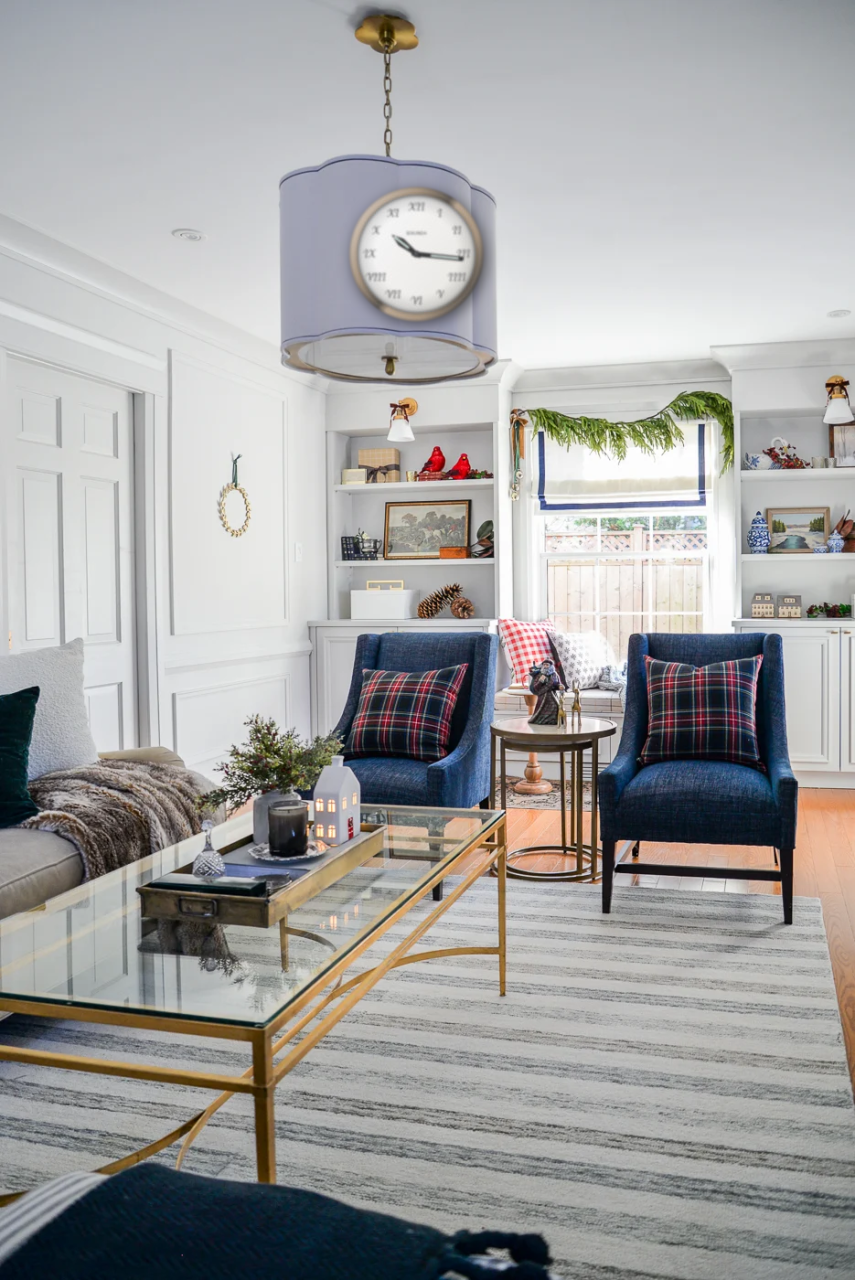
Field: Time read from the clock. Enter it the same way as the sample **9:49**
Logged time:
**10:16**
